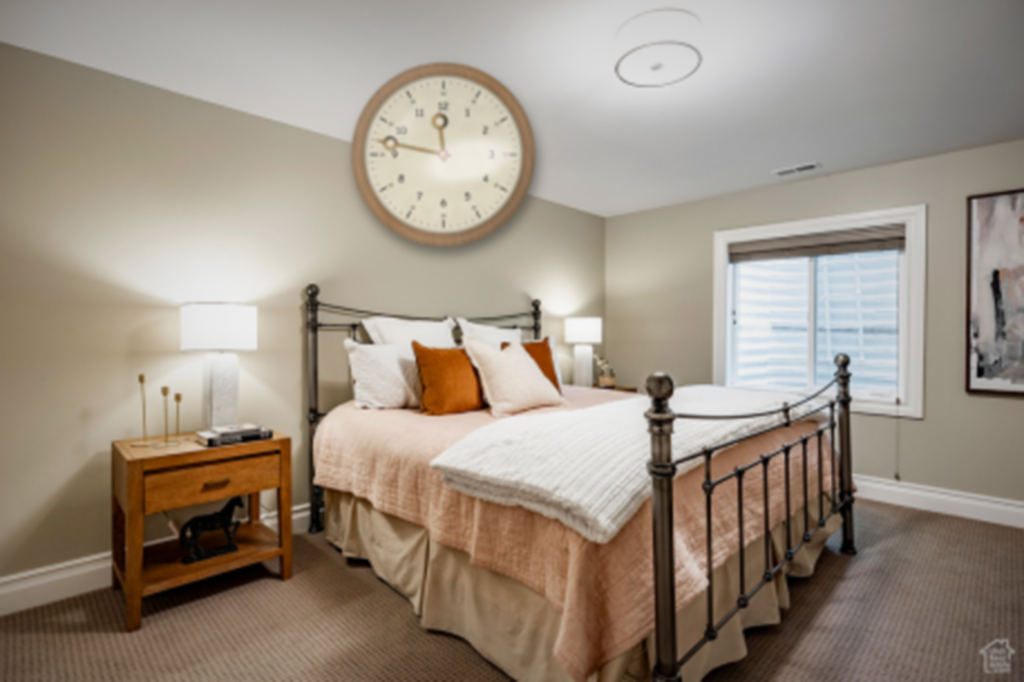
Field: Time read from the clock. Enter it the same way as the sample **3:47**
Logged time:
**11:47**
